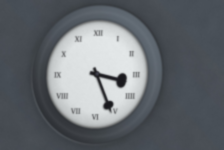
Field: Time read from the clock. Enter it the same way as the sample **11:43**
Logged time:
**3:26**
